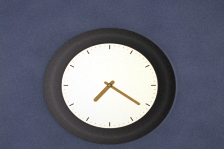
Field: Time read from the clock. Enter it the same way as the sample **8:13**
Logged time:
**7:21**
